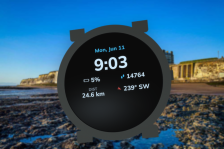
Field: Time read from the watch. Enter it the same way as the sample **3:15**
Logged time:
**9:03**
